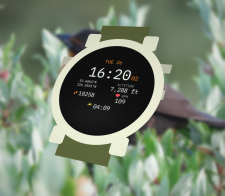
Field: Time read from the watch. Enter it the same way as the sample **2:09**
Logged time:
**16:20**
